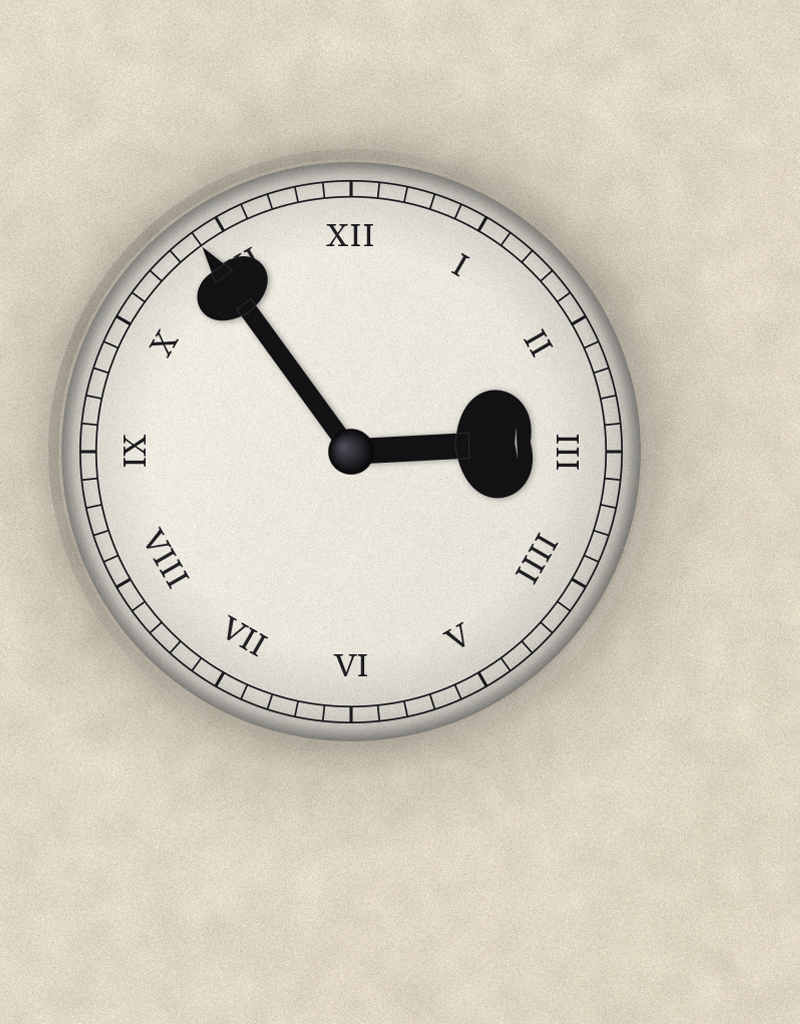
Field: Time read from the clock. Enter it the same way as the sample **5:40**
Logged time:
**2:54**
